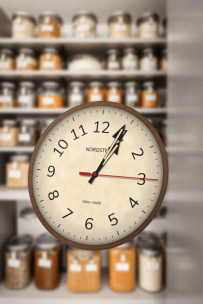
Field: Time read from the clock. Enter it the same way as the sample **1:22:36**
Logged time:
**1:04:15**
